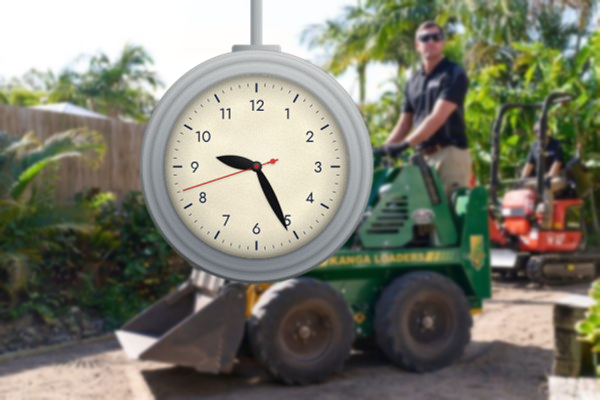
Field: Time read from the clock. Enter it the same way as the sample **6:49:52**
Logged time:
**9:25:42**
